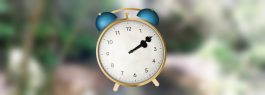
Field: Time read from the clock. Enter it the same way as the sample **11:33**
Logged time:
**2:10**
